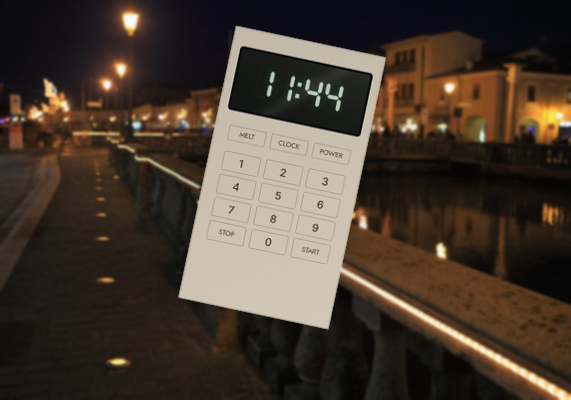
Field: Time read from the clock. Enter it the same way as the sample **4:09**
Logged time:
**11:44**
